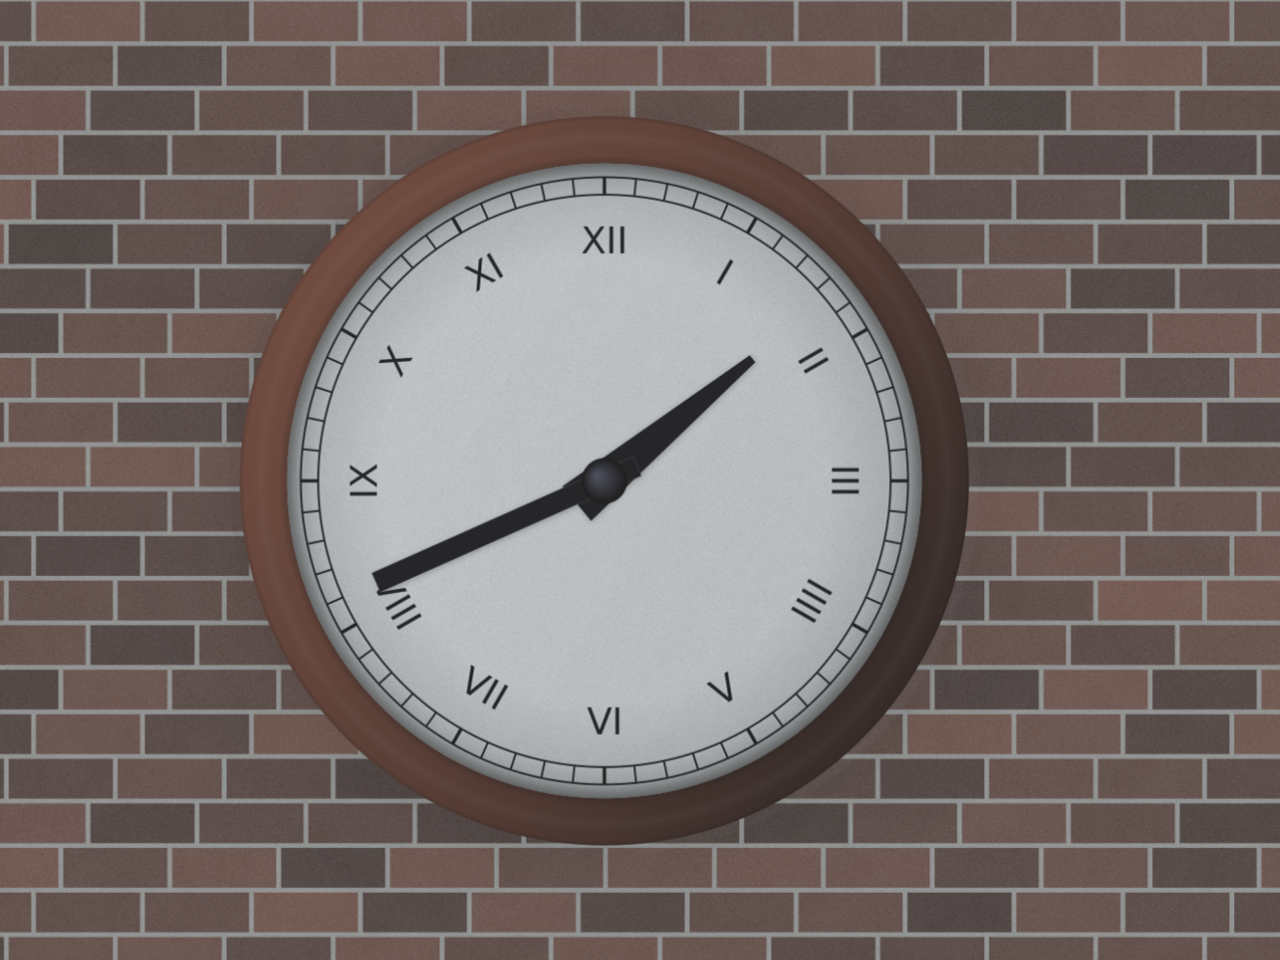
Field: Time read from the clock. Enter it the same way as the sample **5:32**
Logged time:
**1:41**
